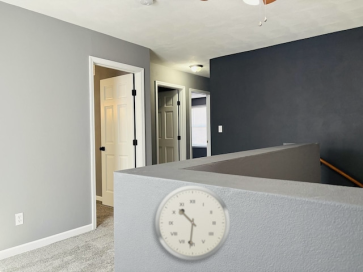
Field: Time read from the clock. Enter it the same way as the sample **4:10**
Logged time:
**10:31**
